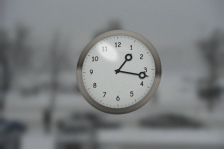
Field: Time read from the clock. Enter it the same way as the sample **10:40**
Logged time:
**1:17**
